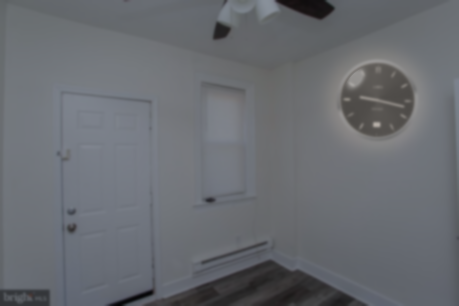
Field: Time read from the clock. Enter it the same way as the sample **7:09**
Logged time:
**9:17**
